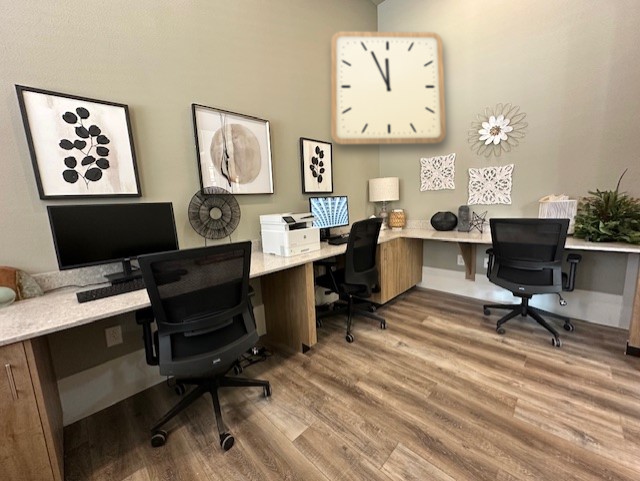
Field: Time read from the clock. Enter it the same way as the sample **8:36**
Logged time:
**11:56**
